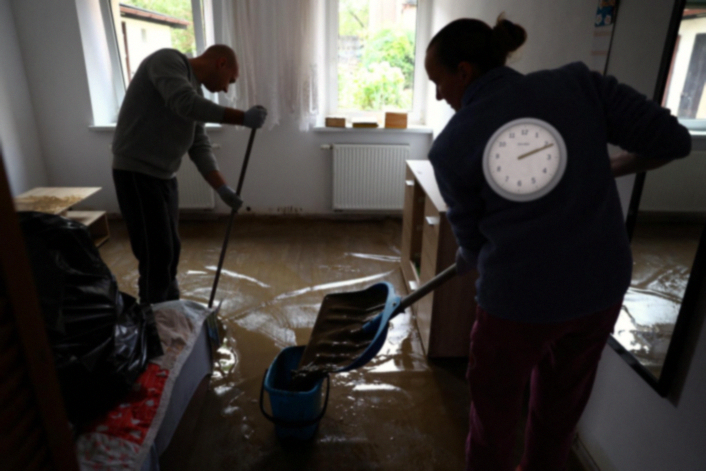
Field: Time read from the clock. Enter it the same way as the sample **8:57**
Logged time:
**2:11**
